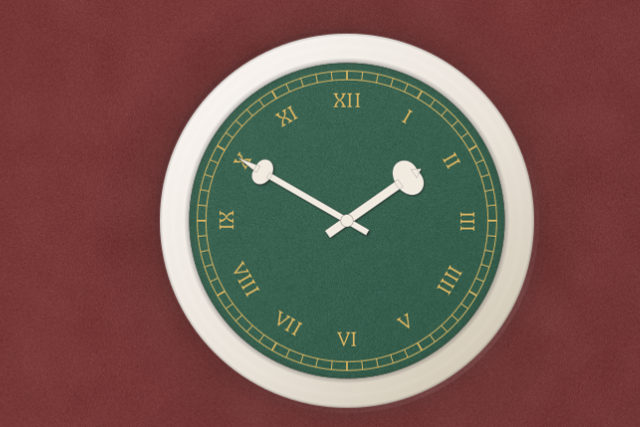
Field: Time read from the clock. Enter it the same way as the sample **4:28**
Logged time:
**1:50**
